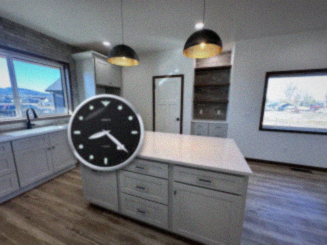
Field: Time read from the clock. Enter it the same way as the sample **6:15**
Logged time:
**8:22**
